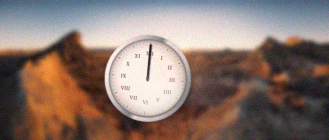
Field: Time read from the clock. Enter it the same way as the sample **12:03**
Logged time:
**12:00**
